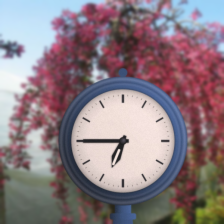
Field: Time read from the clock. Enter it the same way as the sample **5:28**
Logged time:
**6:45**
